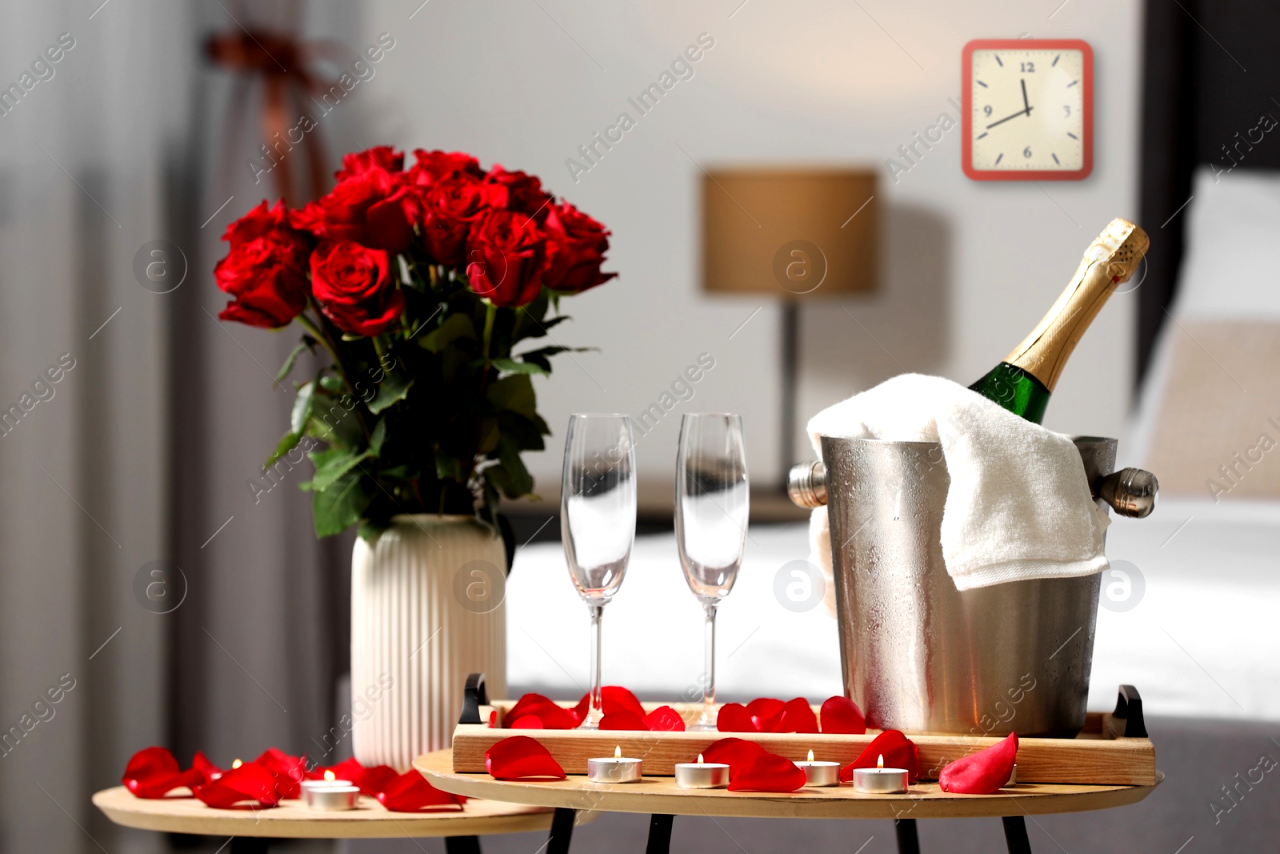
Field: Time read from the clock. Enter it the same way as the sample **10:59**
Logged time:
**11:41**
